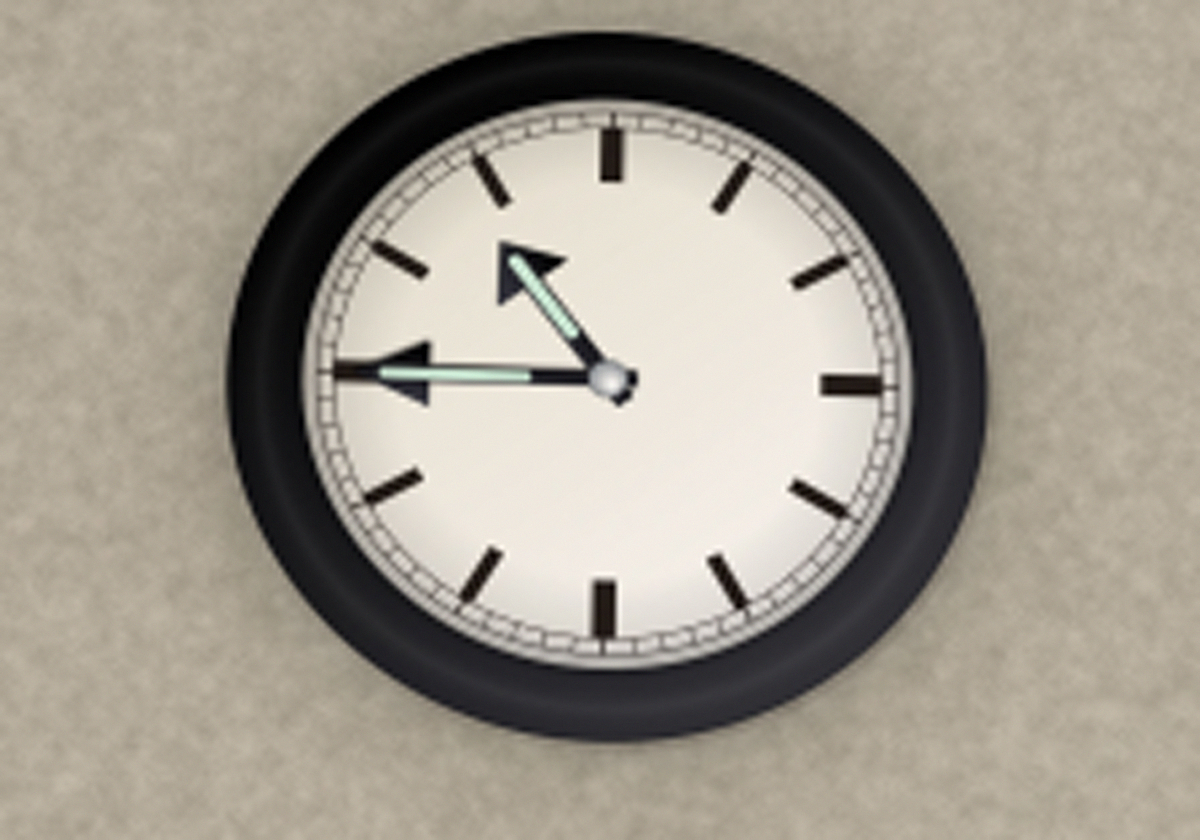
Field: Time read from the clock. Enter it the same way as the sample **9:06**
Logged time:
**10:45**
